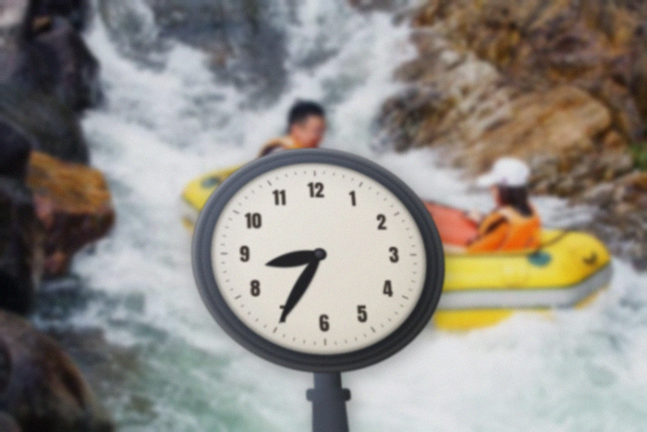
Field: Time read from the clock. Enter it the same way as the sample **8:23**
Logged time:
**8:35**
